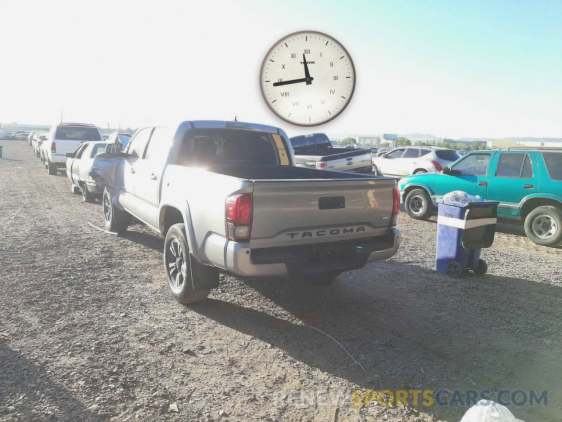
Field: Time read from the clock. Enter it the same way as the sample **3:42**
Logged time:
**11:44**
